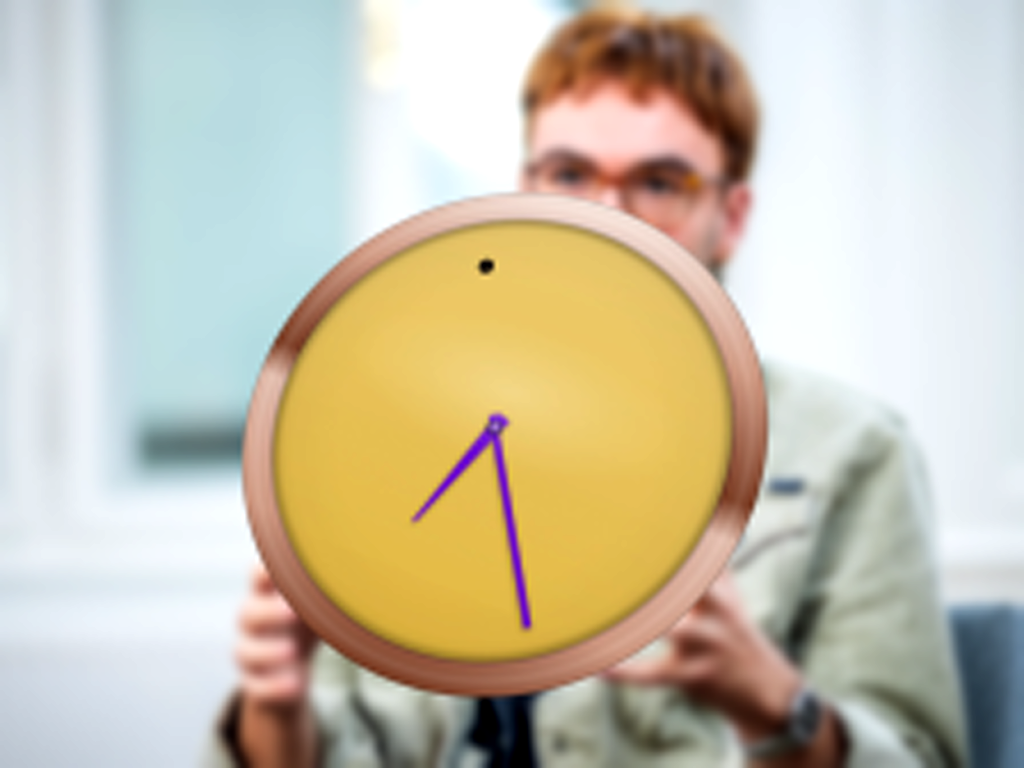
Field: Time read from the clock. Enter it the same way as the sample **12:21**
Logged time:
**7:29**
